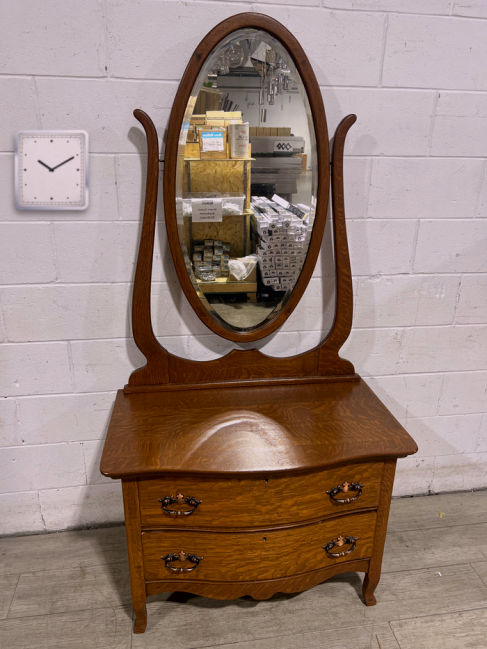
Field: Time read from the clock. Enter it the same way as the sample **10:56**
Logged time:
**10:10**
